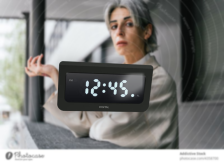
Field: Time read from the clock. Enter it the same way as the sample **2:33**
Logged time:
**12:45**
